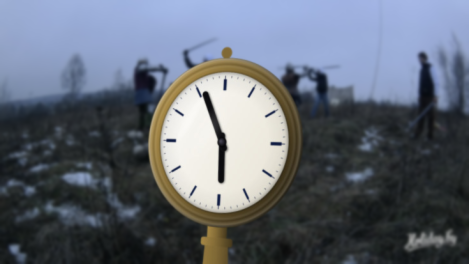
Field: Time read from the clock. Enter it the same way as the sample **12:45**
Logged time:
**5:56**
